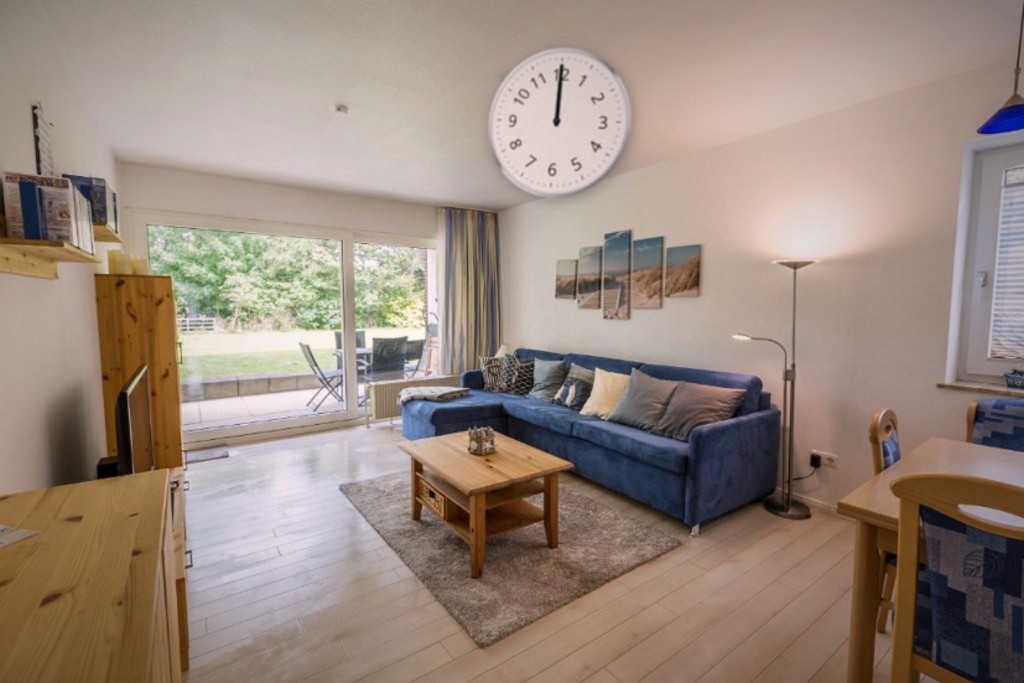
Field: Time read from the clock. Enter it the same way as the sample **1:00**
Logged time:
**12:00**
